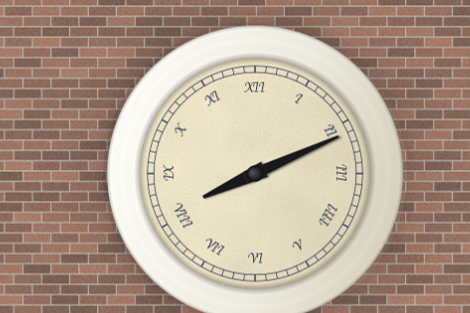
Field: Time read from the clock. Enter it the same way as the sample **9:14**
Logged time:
**8:11**
